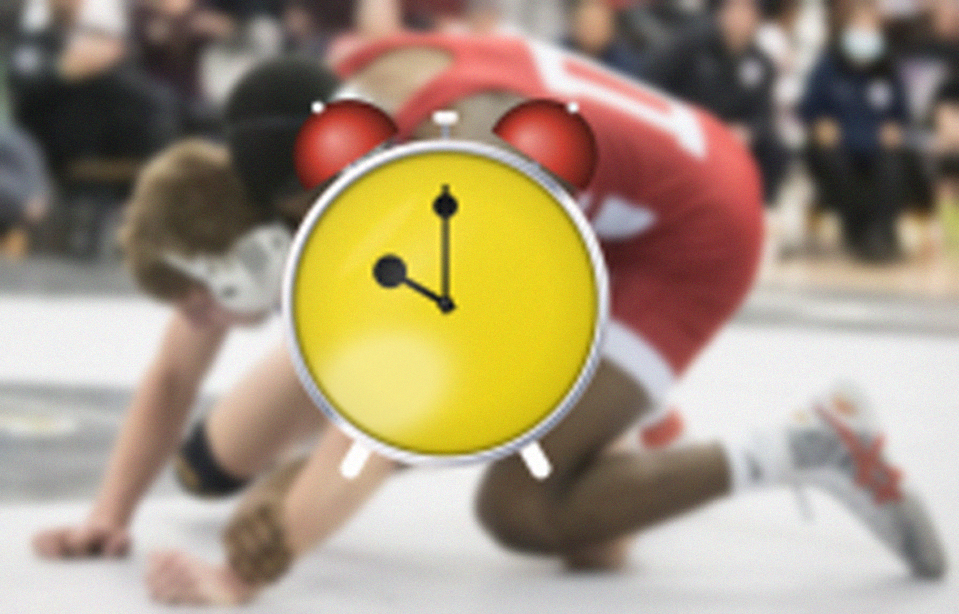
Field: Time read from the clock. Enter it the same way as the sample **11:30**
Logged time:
**10:00**
